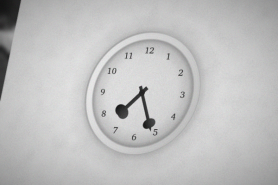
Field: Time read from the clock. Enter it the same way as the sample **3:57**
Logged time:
**7:26**
